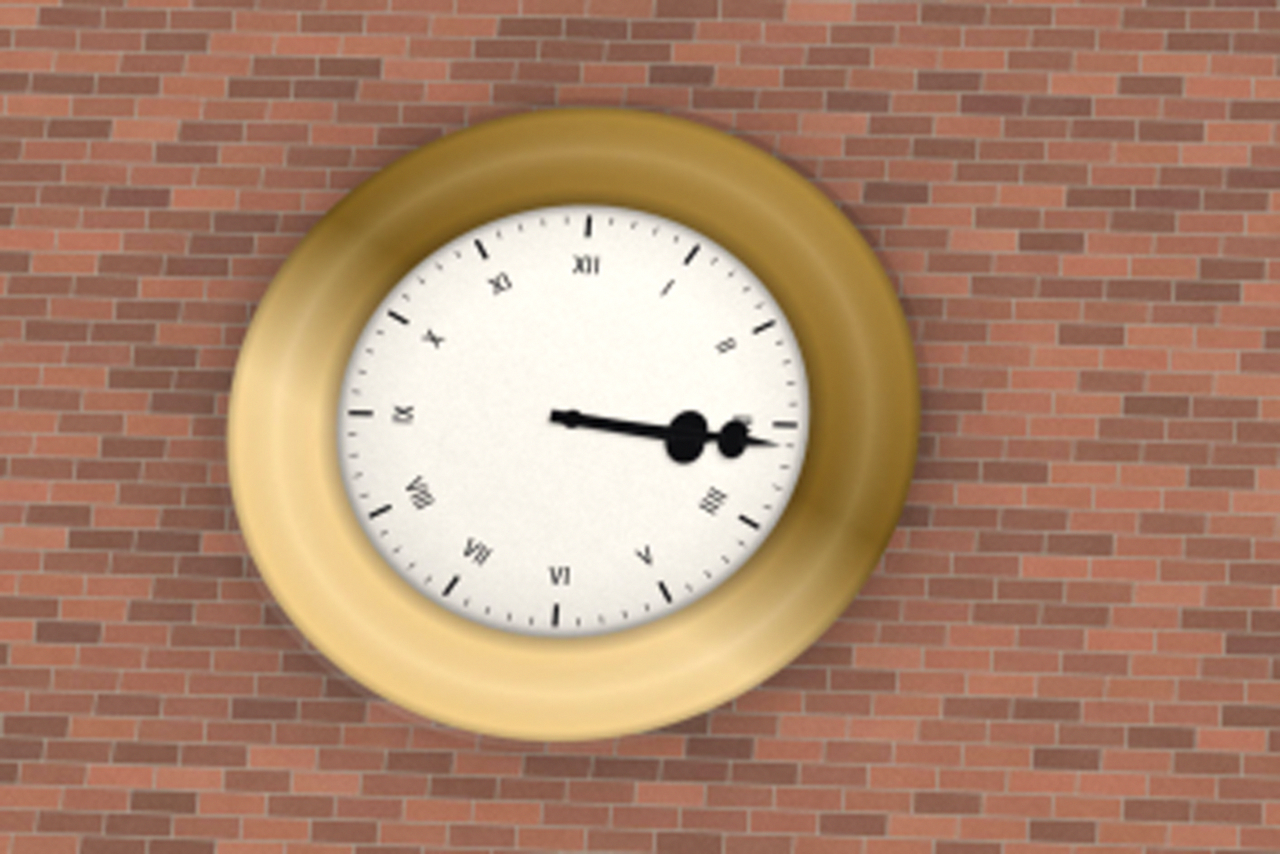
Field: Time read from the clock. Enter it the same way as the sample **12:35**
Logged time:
**3:16**
